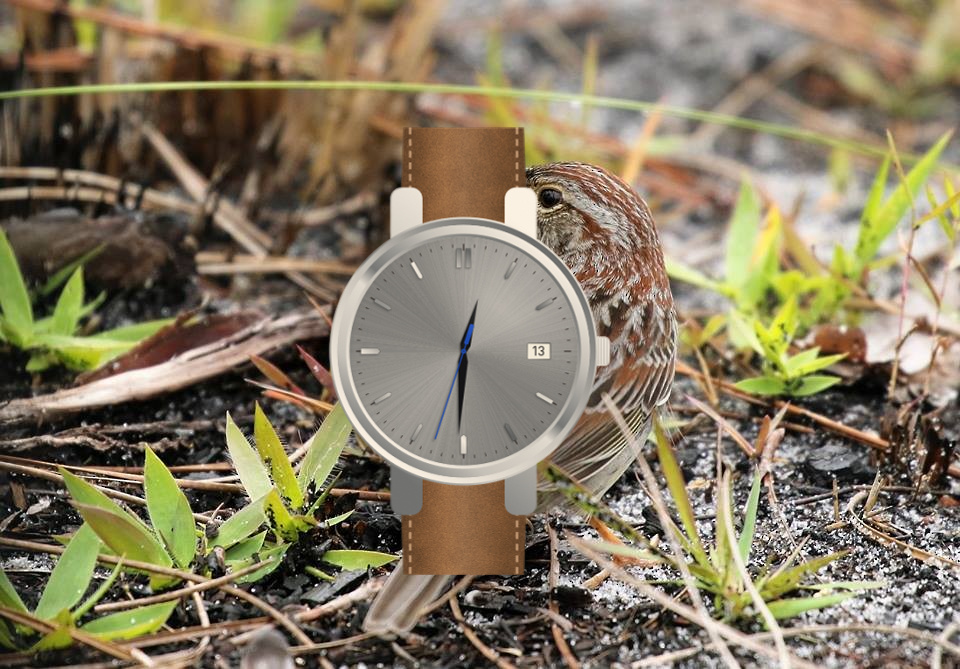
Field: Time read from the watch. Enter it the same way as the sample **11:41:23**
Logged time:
**12:30:33**
